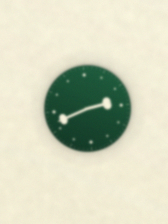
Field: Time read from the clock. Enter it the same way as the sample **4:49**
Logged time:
**2:42**
